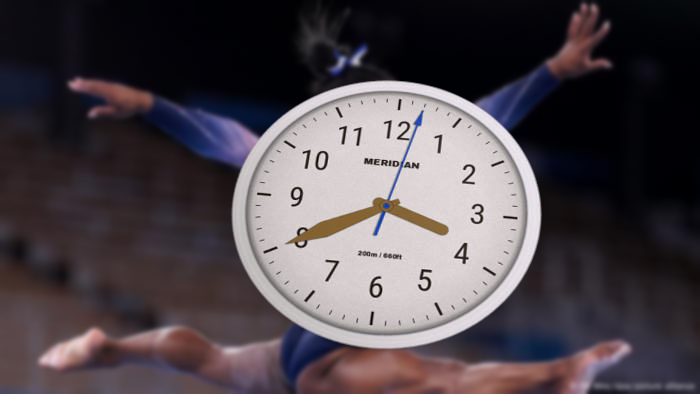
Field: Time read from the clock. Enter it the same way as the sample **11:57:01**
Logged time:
**3:40:02**
